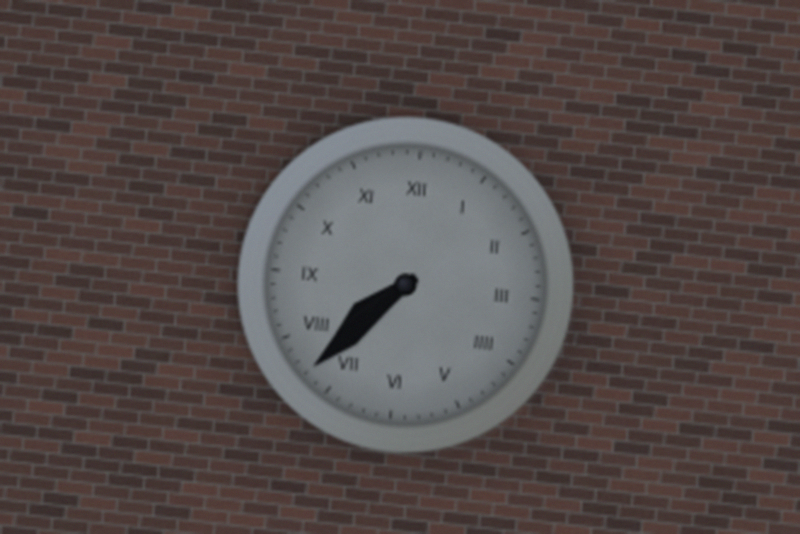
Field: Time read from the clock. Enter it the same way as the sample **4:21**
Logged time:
**7:37**
